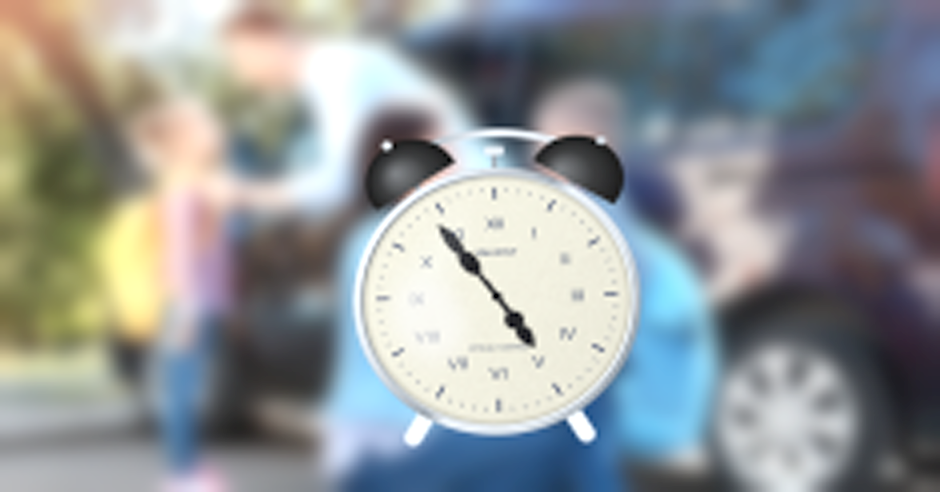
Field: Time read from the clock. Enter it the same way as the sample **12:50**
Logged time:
**4:54**
